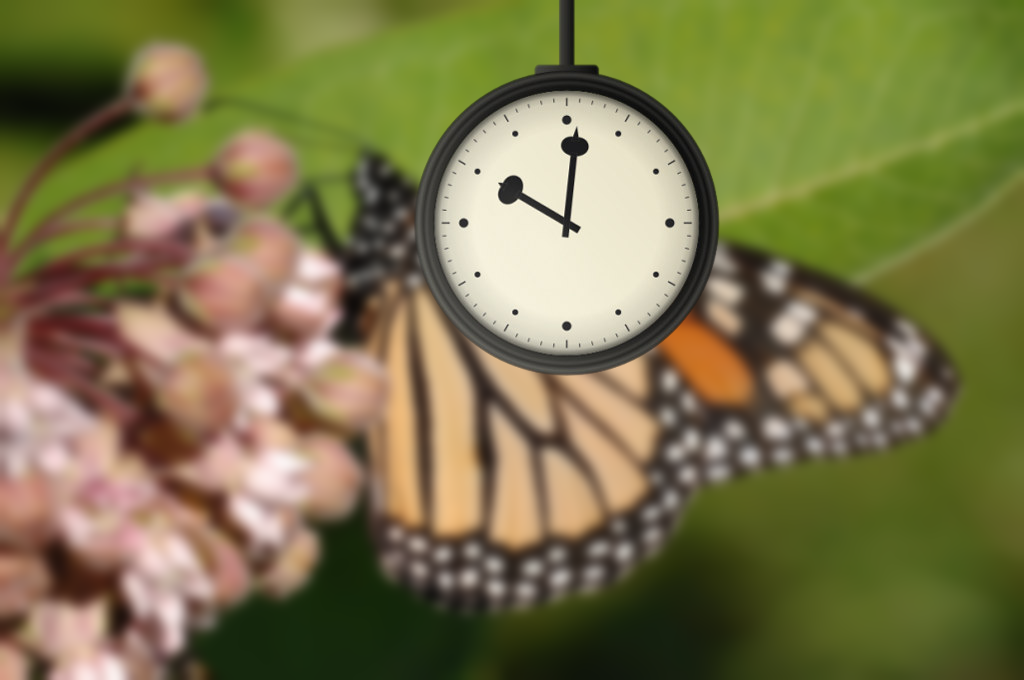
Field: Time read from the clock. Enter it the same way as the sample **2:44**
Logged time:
**10:01**
